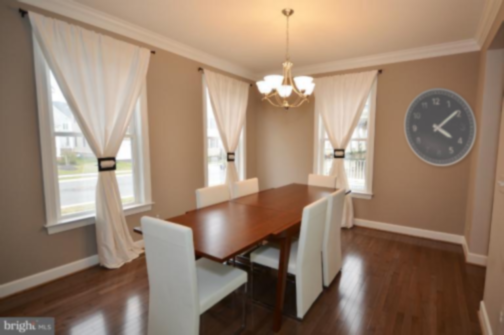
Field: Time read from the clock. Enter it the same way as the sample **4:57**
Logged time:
**4:09**
